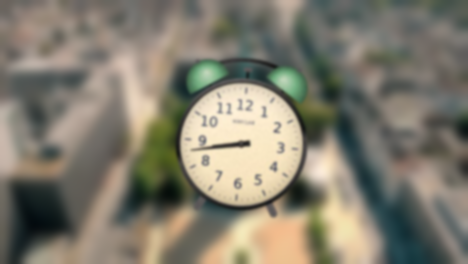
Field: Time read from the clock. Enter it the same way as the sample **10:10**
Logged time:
**8:43**
